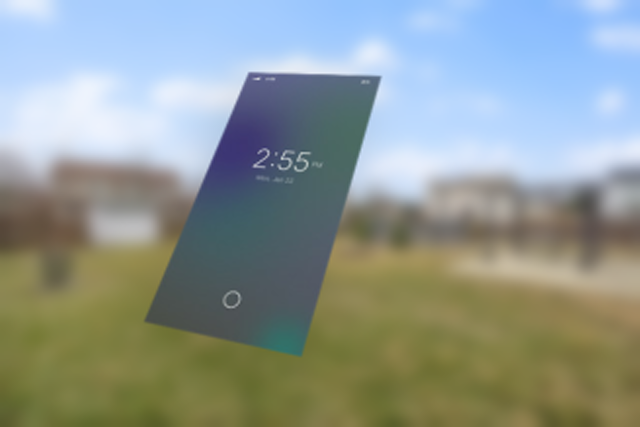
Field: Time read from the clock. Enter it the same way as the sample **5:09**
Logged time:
**2:55**
